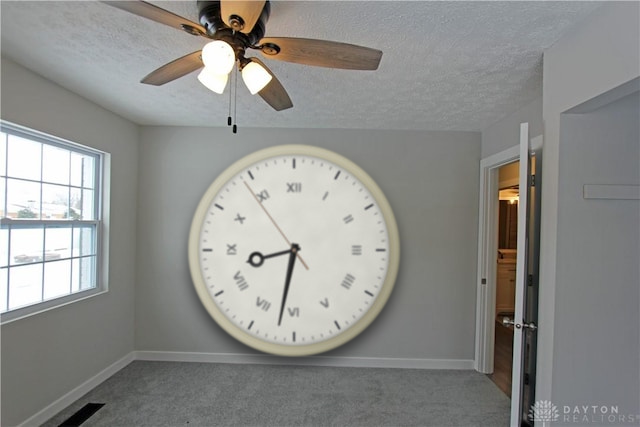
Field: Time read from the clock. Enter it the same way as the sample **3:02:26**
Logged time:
**8:31:54**
